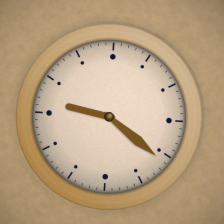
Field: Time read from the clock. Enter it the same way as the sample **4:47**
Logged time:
**9:21**
